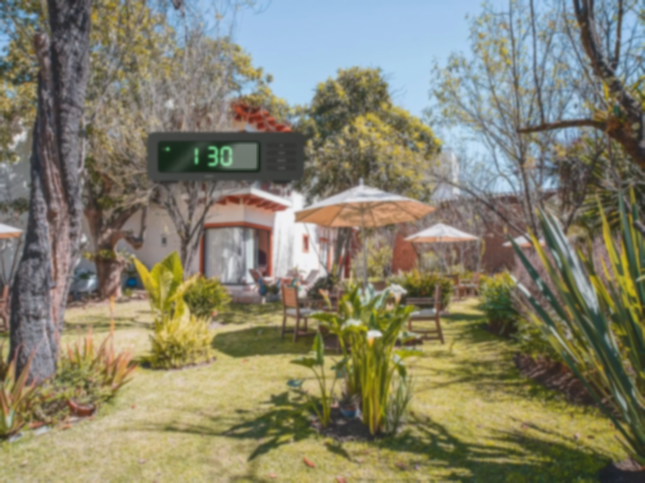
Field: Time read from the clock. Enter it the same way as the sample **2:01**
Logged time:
**1:30**
